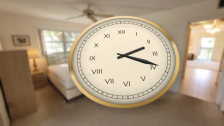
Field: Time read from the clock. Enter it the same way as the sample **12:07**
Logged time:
**2:19**
